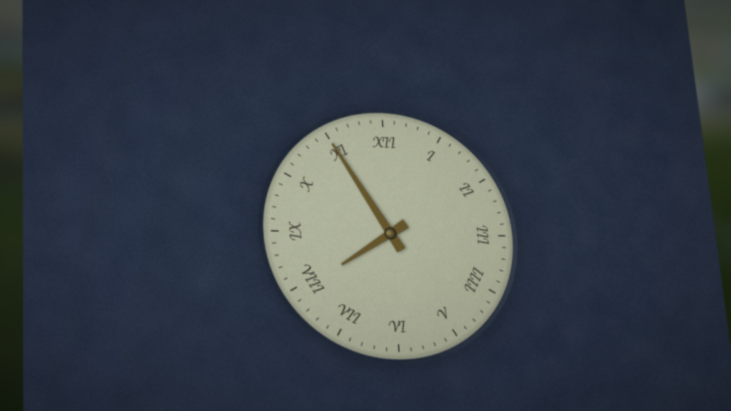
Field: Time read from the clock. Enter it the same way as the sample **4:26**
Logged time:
**7:55**
